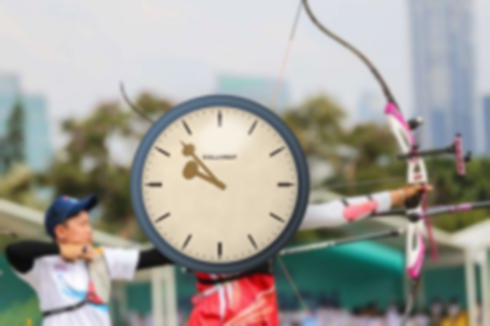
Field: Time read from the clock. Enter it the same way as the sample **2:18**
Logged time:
**9:53**
